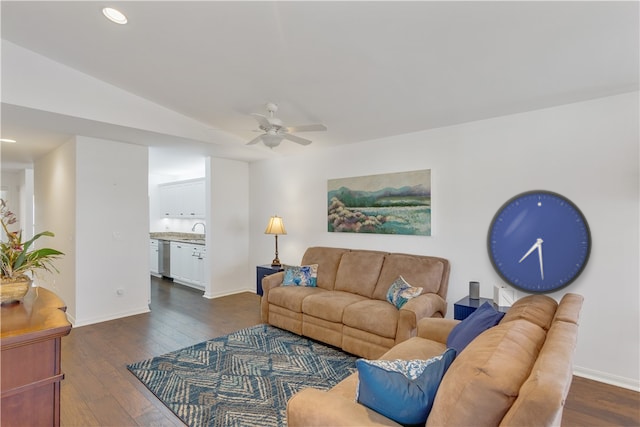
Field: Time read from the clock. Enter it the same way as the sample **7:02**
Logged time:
**7:29**
